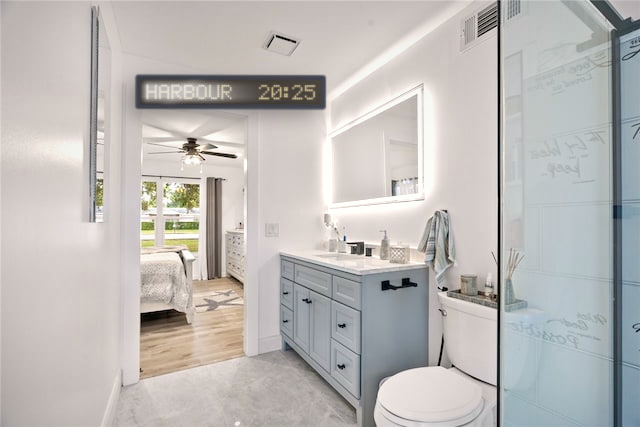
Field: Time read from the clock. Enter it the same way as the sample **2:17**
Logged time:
**20:25**
